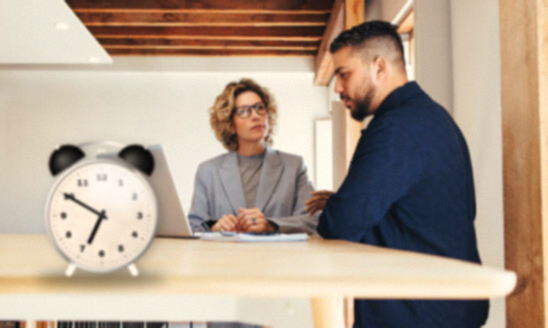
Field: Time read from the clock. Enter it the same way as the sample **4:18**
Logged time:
**6:50**
